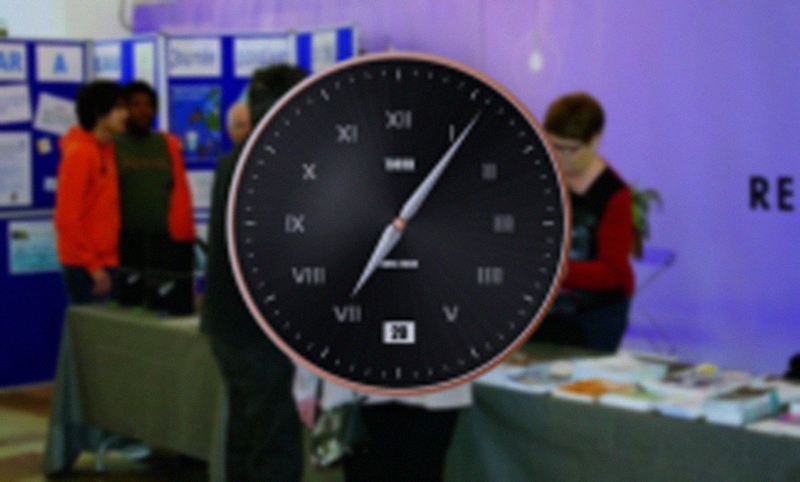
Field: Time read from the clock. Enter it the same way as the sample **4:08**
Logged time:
**7:06**
